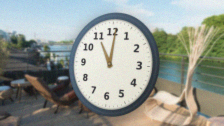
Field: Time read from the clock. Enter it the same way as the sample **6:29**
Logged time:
**11:01**
